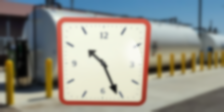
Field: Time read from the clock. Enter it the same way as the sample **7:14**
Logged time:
**10:26**
